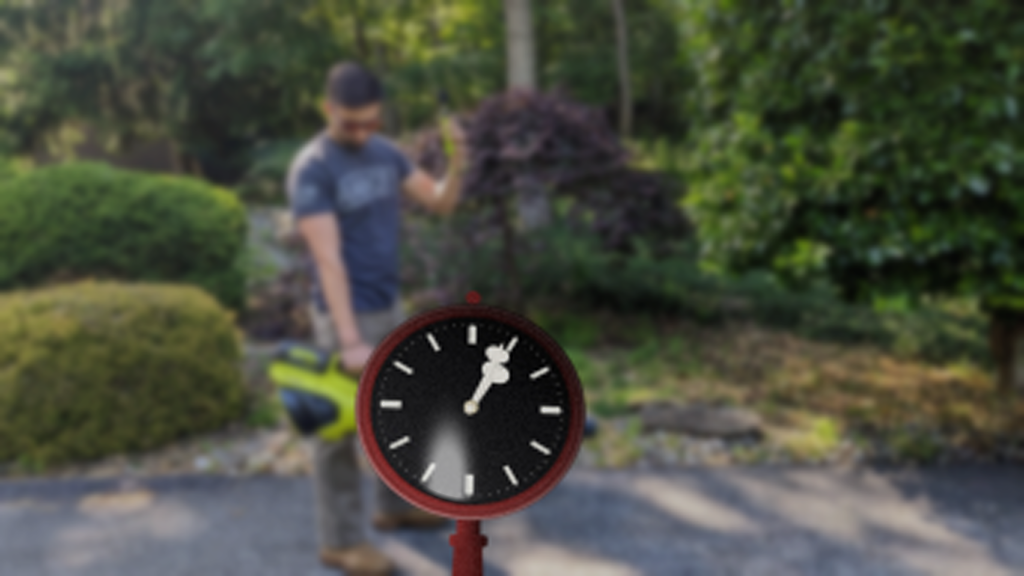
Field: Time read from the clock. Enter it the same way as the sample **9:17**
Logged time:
**1:04**
